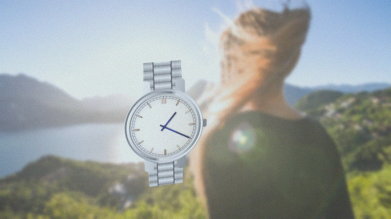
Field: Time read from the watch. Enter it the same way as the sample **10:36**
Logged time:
**1:20**
